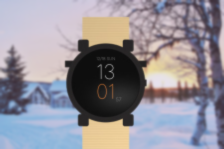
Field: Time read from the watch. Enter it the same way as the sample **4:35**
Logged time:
**13:01**
